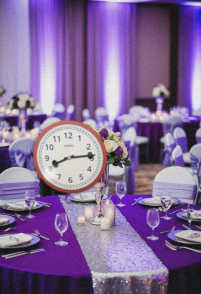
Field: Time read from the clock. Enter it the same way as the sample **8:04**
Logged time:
**8:14**
